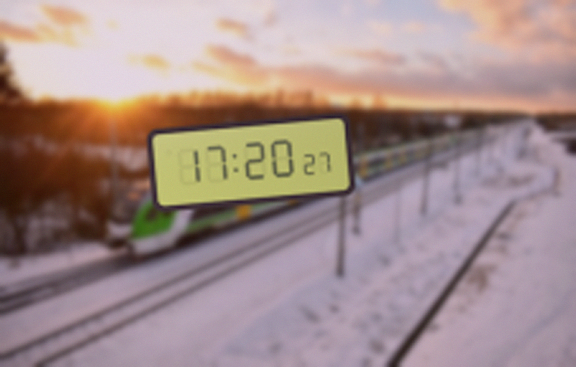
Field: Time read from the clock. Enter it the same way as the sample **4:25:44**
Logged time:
**17:20:27**
